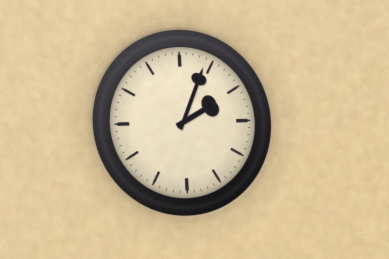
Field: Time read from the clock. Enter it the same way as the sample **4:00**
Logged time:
**2:04**
